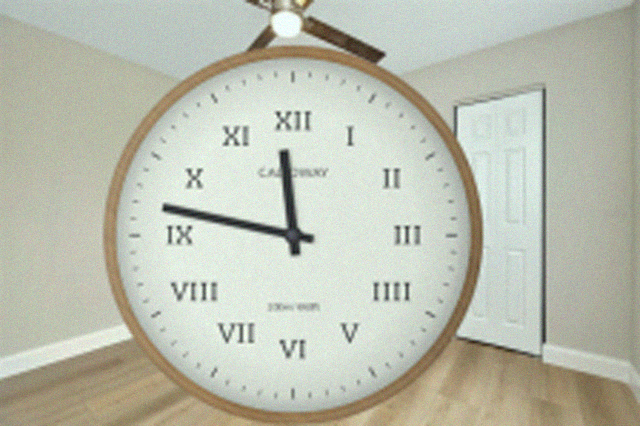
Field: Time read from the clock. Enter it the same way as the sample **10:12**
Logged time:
**11:47**
